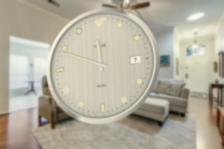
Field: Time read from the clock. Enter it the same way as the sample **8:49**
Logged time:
**11:49**
